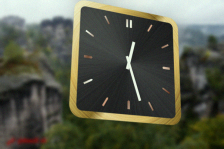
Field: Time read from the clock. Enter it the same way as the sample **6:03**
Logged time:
**12:27**
